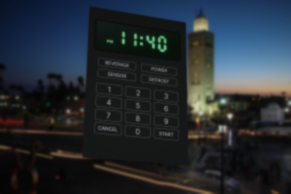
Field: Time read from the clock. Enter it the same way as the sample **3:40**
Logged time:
**11:40**
